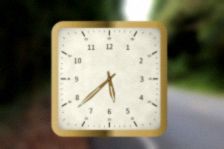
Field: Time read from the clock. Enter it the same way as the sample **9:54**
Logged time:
**5:38**
